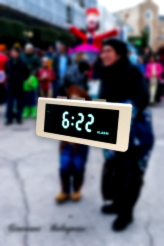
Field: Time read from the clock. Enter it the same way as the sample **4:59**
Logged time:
**6:22**
